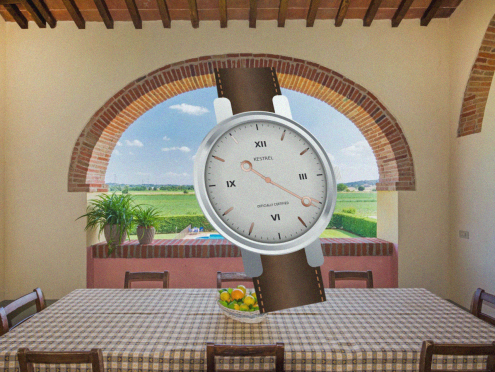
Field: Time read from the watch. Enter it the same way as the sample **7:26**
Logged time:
**10:21**
